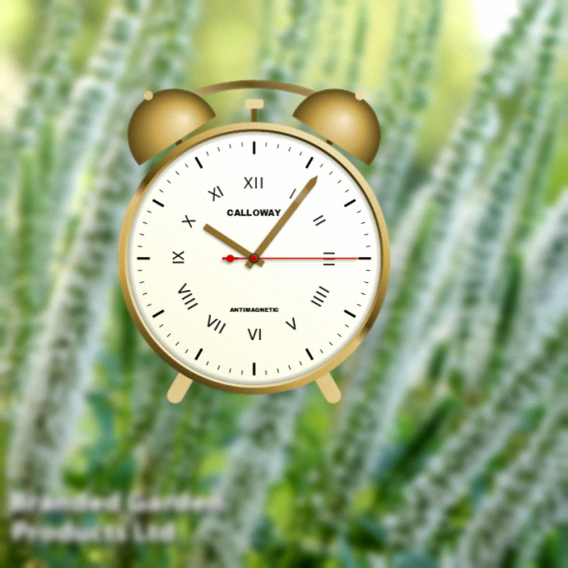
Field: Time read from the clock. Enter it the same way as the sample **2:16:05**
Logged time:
**10:06:15**
